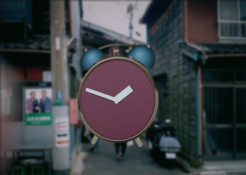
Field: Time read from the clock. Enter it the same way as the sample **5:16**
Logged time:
**1:48**
